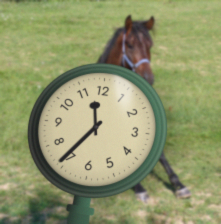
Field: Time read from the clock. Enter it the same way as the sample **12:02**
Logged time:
**11:36**
